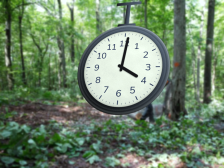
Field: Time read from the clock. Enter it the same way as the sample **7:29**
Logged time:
**4:01**
